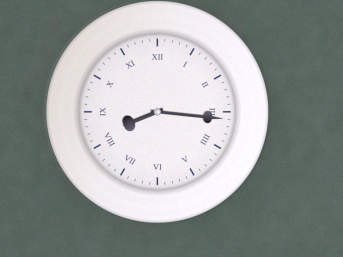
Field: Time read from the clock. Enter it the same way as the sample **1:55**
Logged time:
**8:16**
